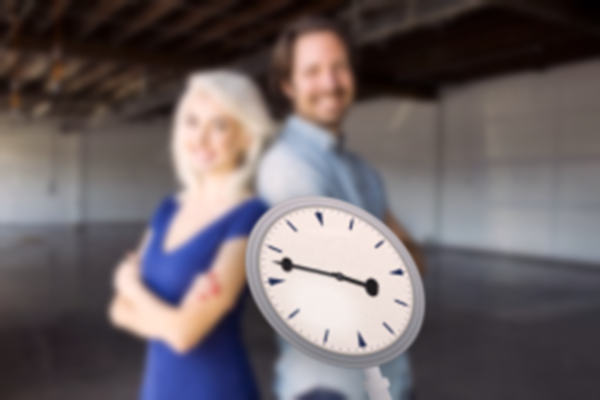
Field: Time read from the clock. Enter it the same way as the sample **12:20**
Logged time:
**3:48**
